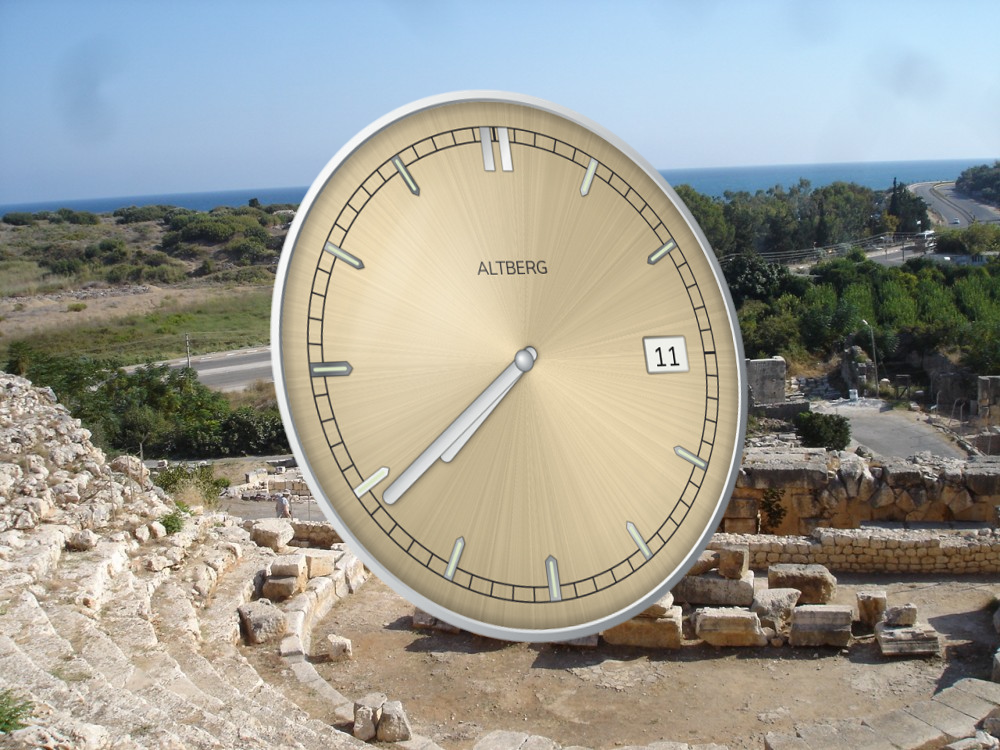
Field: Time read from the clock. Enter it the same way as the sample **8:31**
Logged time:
**7:39**
